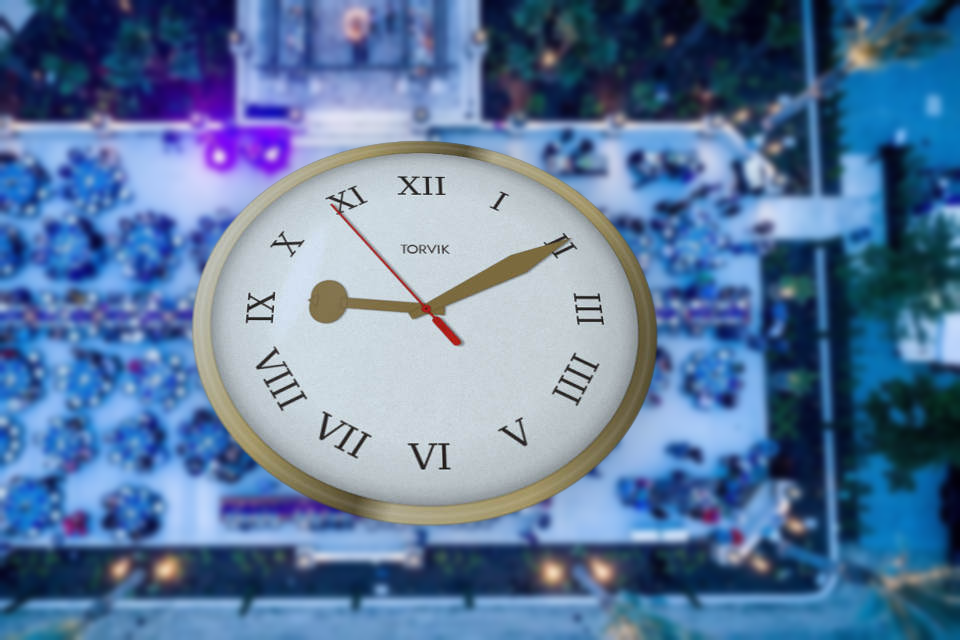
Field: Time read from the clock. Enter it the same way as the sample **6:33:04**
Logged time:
**9:09:54**
